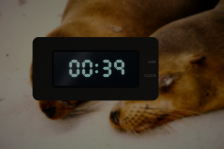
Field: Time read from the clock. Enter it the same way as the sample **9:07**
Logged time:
**0:39**
